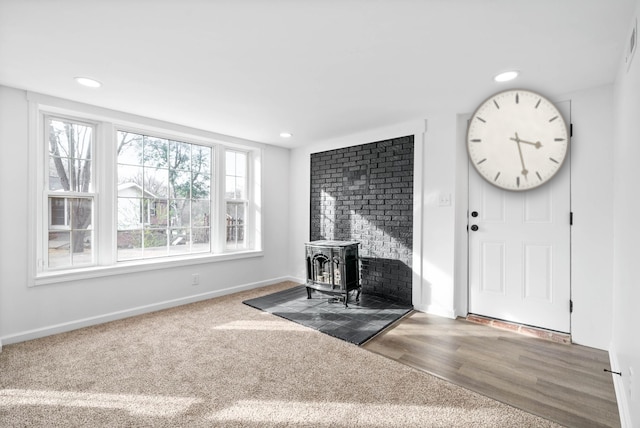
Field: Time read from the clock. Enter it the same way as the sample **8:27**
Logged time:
**3:28**
